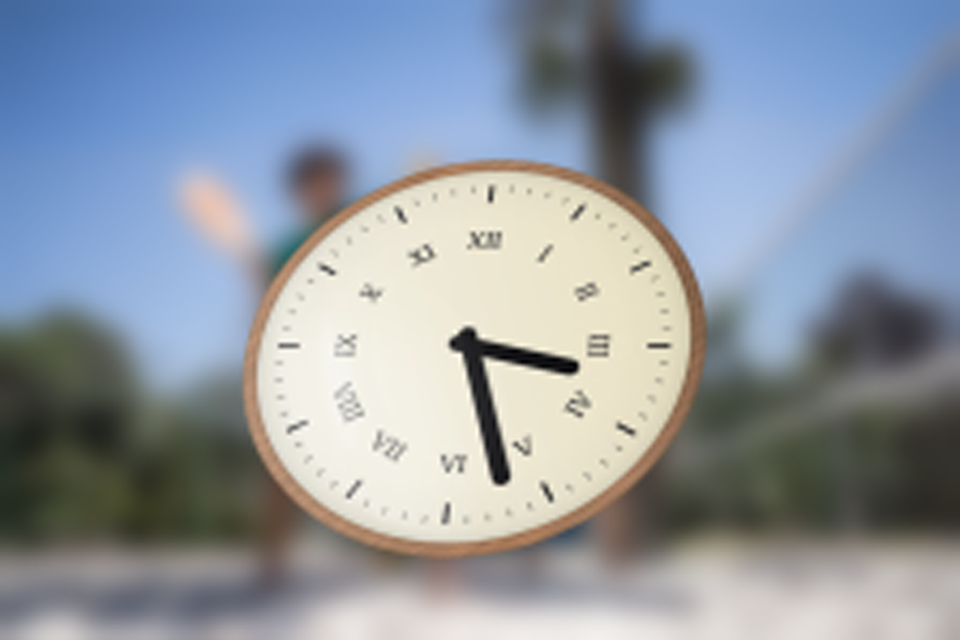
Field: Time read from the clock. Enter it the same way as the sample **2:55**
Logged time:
**3:27**
